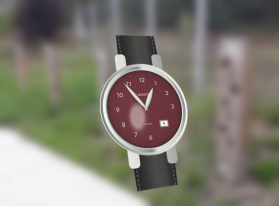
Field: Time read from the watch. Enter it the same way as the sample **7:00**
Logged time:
**12:54**
